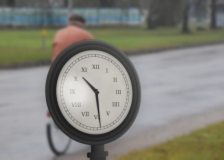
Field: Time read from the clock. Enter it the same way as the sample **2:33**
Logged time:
**10:29**
